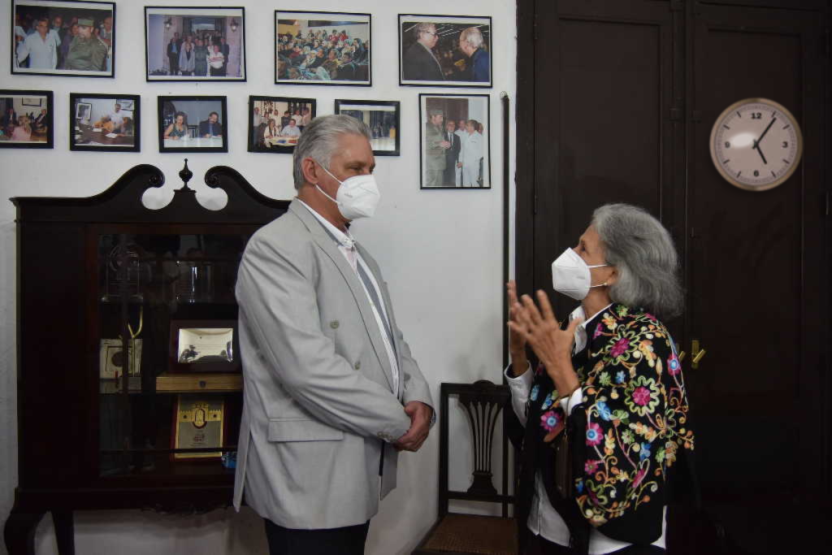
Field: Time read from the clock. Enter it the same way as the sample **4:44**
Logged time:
**5:06**
